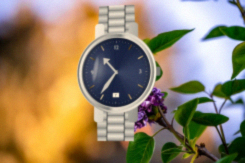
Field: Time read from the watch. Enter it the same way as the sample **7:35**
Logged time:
**10:36**
